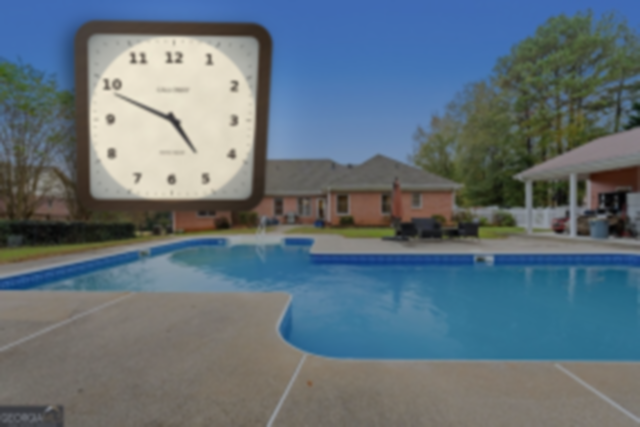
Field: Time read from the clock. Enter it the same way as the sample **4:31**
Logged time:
**4:49**
